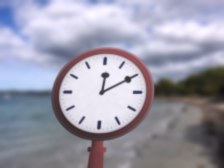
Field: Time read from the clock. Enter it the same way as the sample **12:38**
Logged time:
**12:10**
